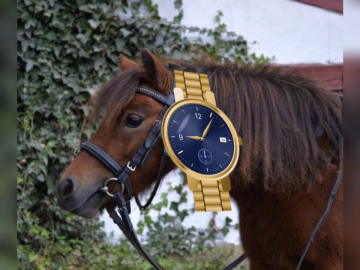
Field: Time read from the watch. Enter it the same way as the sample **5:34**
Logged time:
**9:06**
